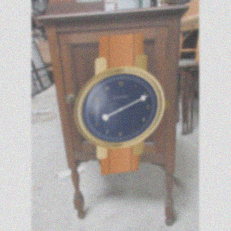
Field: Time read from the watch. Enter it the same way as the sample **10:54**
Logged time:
**8:11**
